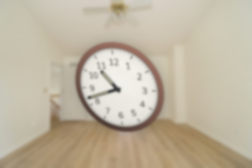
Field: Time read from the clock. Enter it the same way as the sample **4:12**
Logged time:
**10:42**
